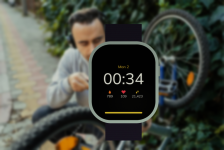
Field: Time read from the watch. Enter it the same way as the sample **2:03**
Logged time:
**0:34**
